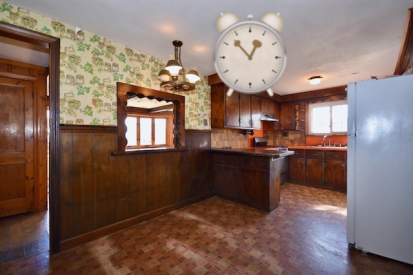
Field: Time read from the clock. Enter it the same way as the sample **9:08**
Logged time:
**12:53**
